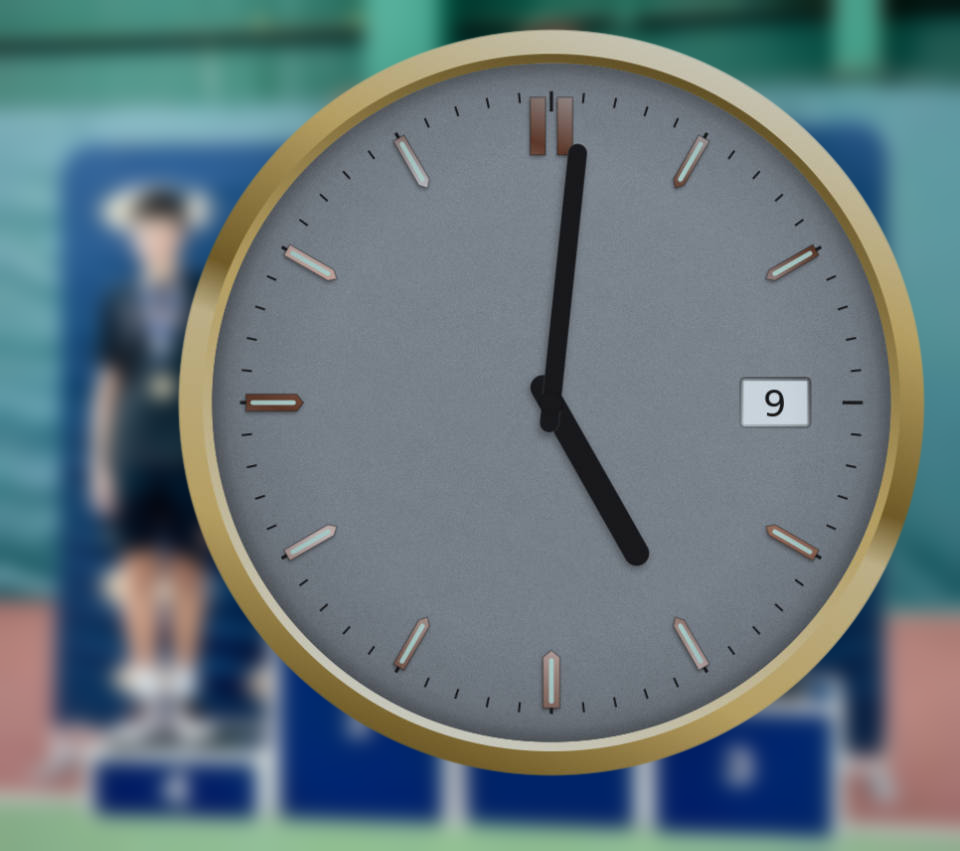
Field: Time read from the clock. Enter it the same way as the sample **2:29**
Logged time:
**5:01**
